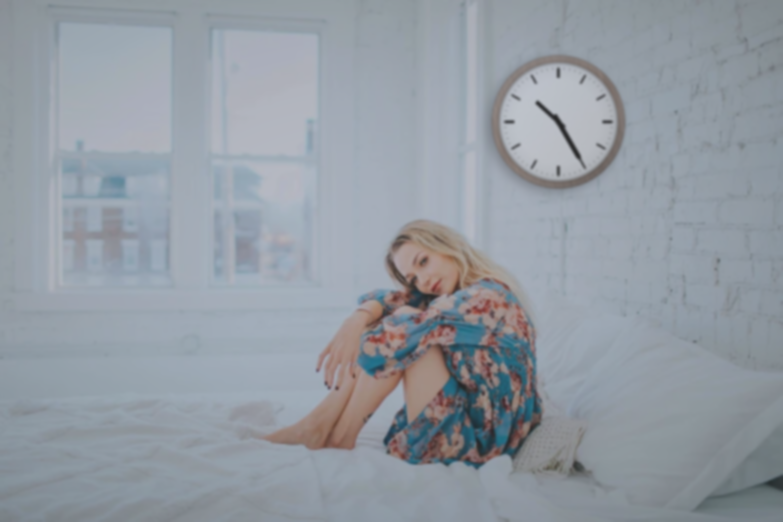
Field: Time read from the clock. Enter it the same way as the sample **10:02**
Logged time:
**10:25**
